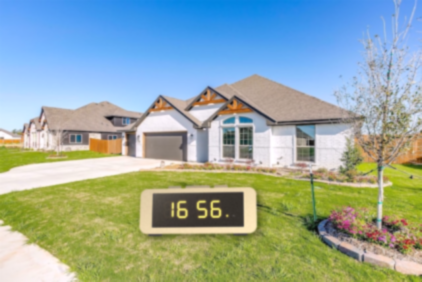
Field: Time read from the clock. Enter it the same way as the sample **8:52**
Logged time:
**16:56**
